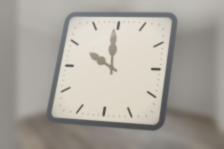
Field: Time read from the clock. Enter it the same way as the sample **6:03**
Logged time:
**9:59**
